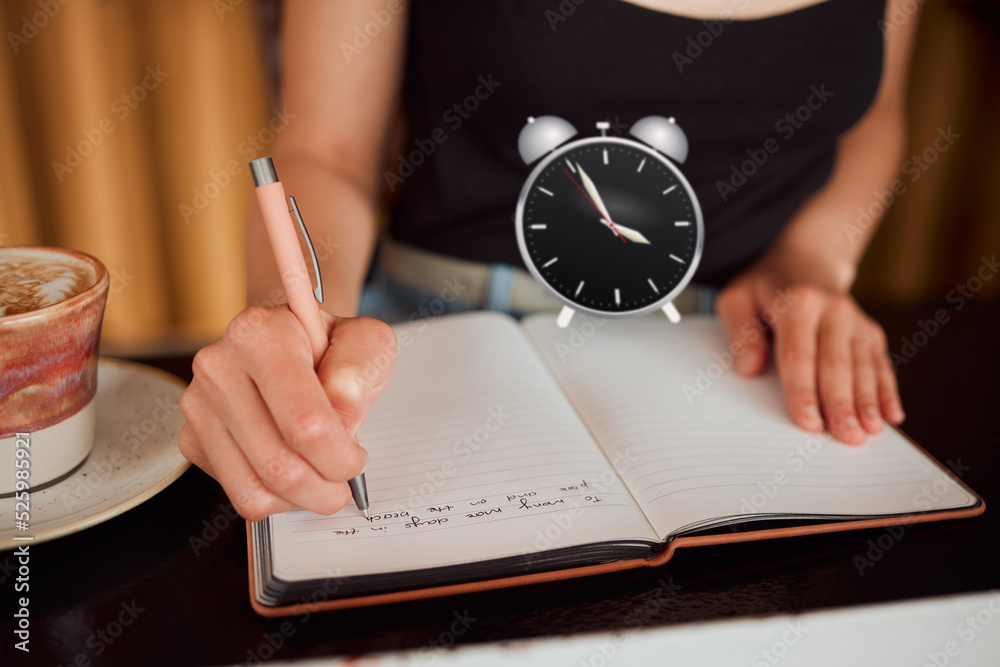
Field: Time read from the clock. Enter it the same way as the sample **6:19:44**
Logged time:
**3:55:54**
